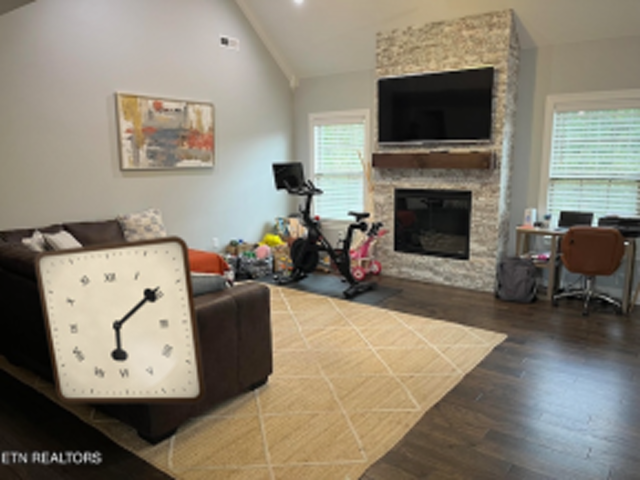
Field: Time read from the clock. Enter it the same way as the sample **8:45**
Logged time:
**6:09**
